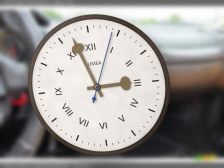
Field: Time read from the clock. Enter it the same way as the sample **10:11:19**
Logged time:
**2:57:04**
